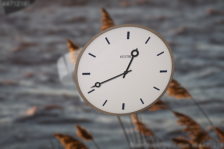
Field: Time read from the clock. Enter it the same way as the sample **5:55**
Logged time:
**12:41**
